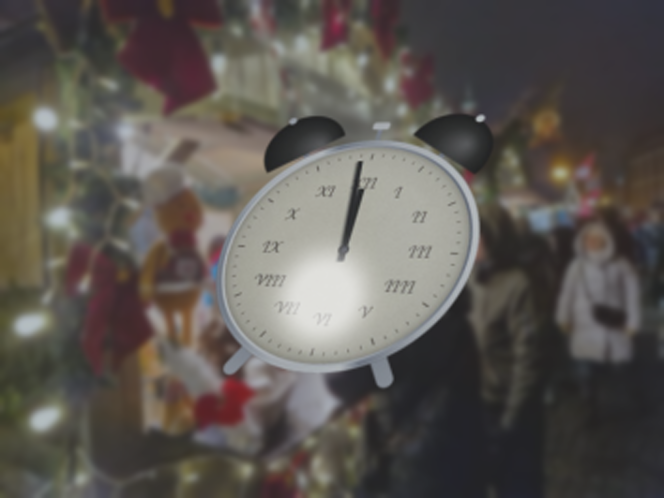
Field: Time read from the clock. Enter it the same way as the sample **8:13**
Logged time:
**11:59**
